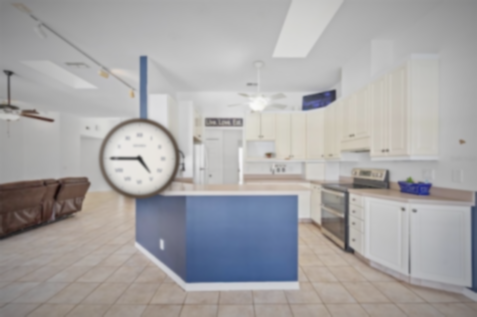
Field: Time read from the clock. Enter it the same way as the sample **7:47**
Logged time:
**4:45**
